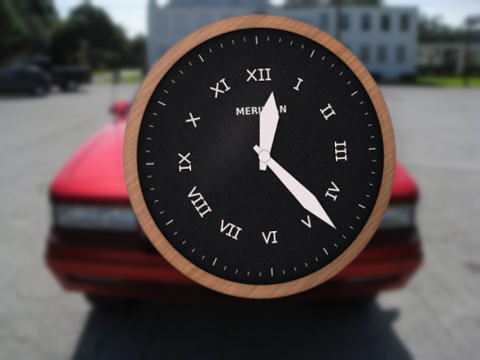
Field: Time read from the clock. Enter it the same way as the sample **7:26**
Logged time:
**12:23**
